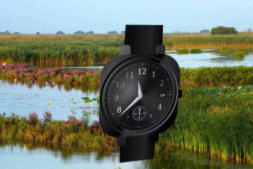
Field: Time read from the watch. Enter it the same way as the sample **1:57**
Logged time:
**11:38**
